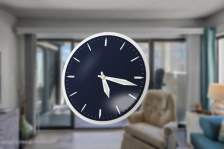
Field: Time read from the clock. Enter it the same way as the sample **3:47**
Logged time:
**5:17**
